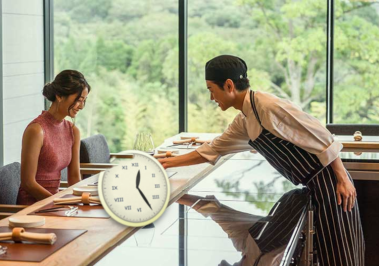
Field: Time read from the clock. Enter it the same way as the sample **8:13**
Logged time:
**12:25**
